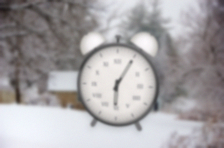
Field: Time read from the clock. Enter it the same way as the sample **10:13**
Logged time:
**6:05**
